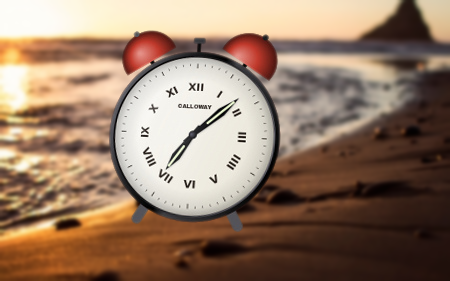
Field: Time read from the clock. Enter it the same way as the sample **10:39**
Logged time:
**7:08**
